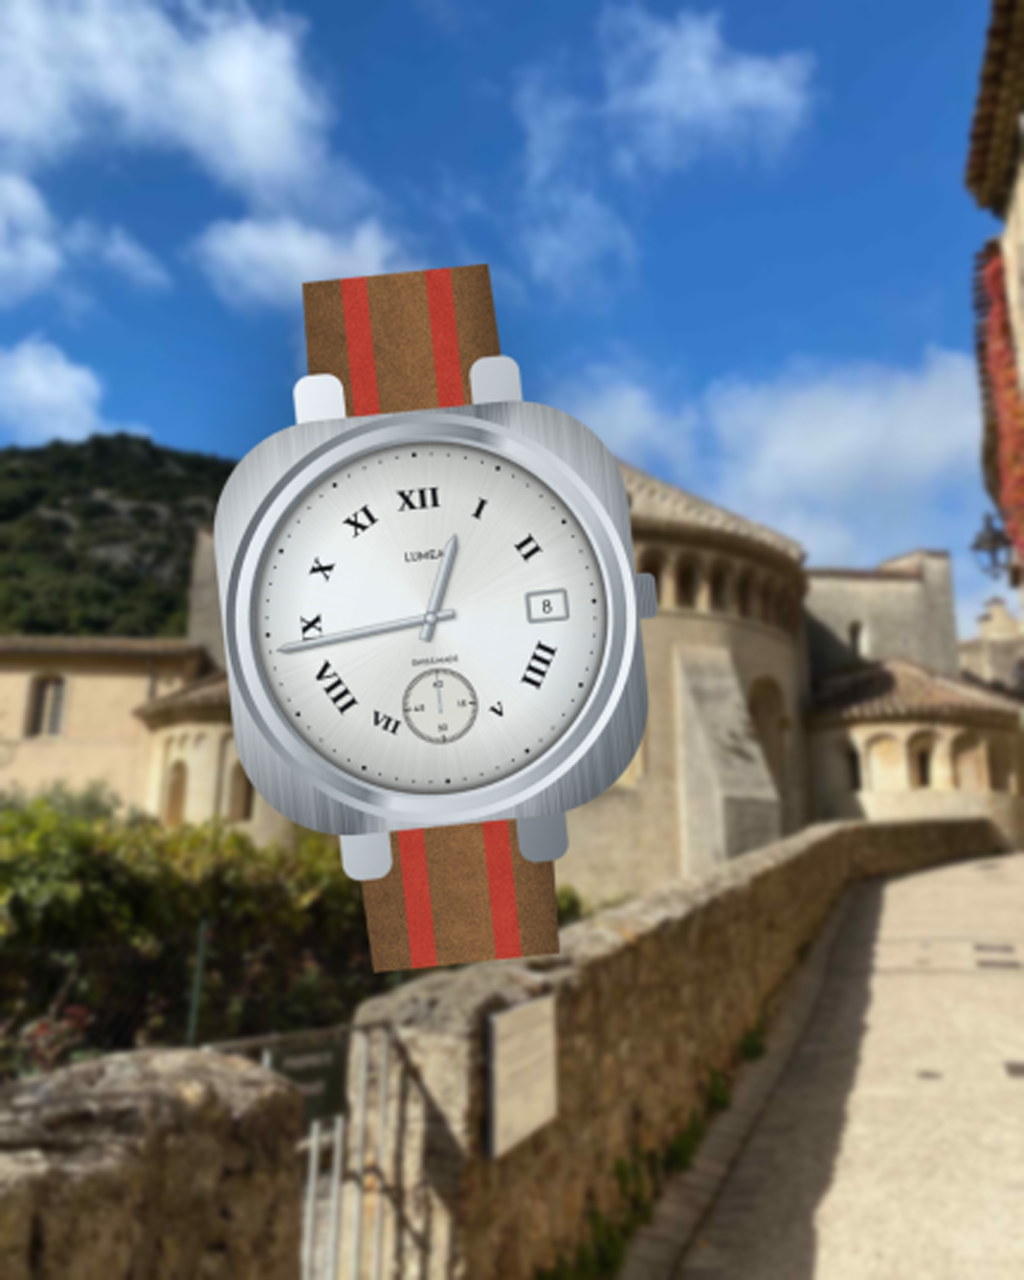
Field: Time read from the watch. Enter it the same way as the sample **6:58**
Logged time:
**12:44**
